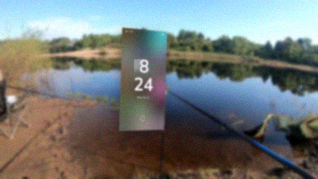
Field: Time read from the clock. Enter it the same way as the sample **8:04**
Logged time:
**8:24**
